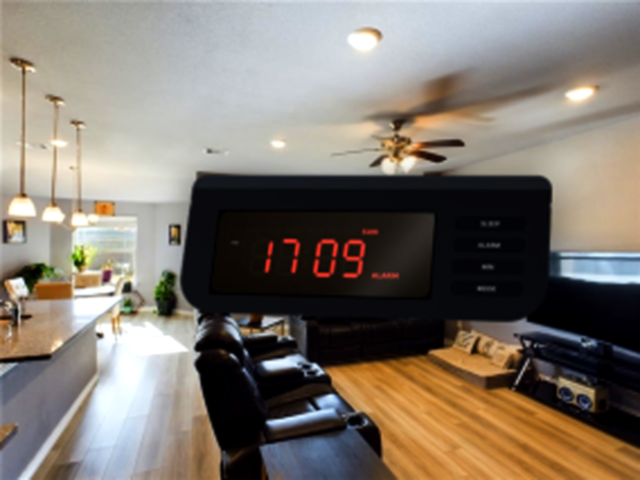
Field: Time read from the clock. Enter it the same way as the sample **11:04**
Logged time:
**17:09**
